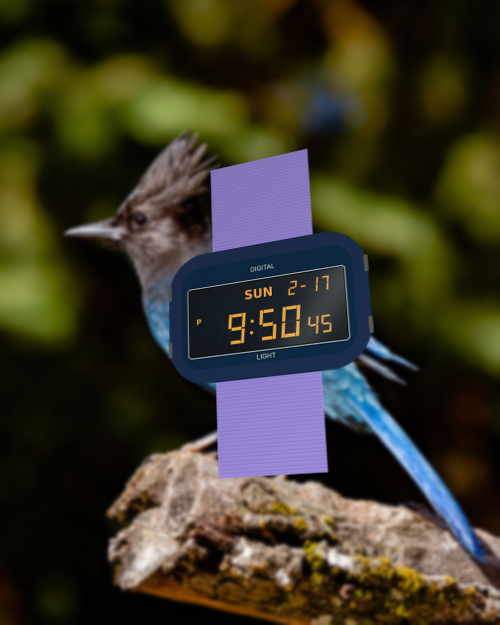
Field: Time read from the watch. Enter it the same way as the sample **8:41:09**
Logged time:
**9:50:45**
